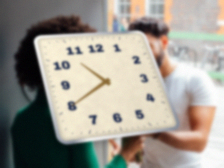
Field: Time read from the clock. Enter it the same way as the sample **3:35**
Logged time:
**10:40**
